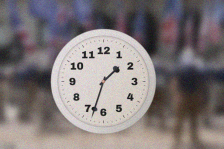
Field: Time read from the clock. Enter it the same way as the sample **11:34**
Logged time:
**1:33**
